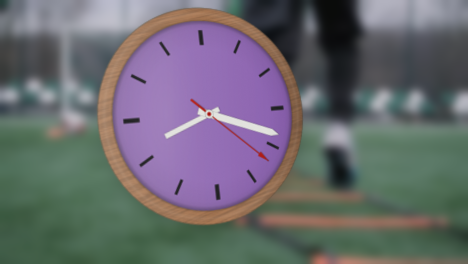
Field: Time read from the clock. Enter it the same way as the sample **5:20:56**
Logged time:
**8:18:22**
